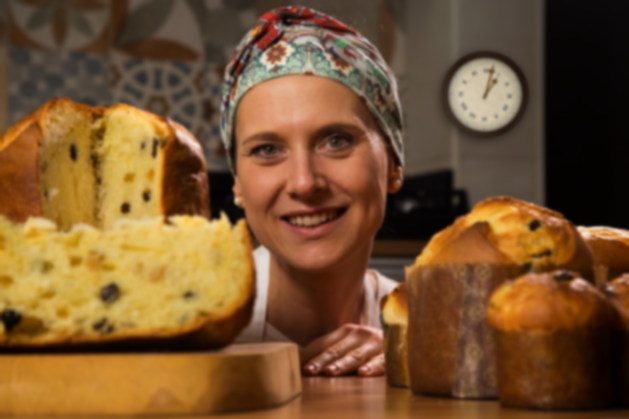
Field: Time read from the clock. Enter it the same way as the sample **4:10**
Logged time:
**1:02**
